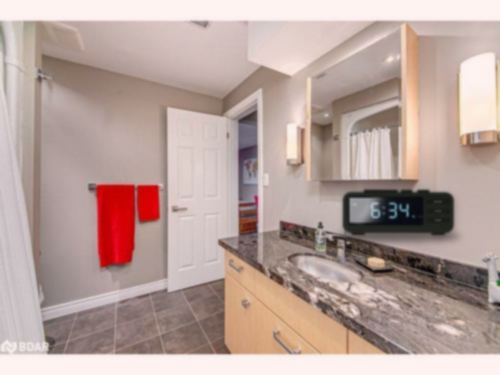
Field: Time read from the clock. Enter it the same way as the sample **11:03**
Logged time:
**6:34**
